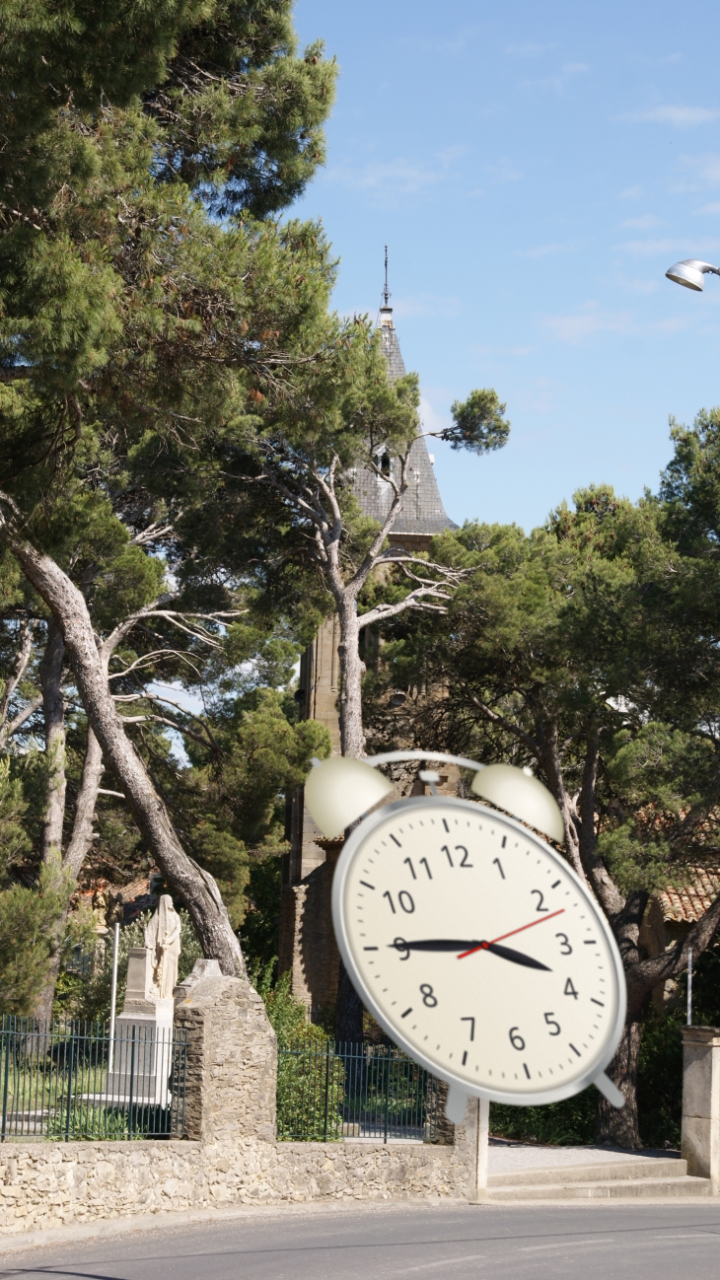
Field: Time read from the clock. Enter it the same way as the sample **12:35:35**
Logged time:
**3:45:12**
